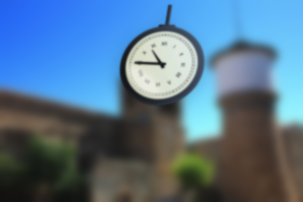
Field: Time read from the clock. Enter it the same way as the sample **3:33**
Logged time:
**10:45**
